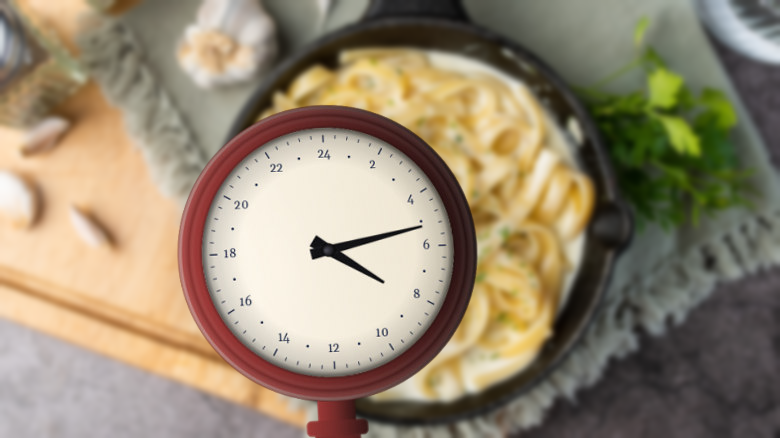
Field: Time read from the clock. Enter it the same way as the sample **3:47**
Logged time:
**8:13**
